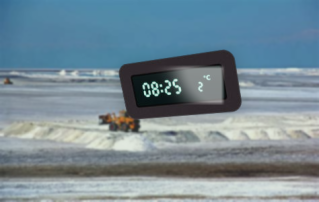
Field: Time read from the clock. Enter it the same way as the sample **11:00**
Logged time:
**8:25**
